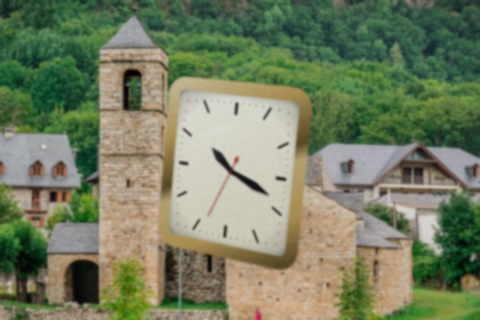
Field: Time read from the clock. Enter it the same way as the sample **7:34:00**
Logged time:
**10:18:34**
